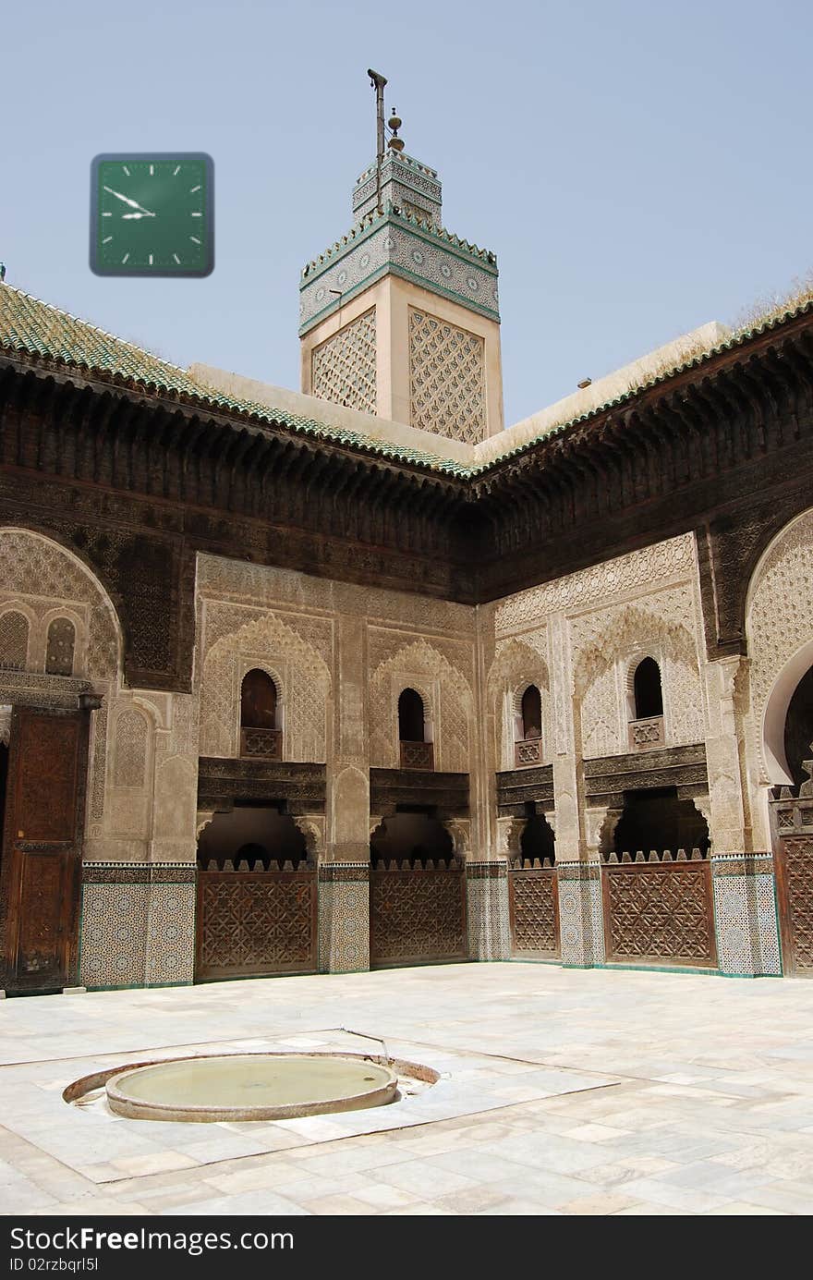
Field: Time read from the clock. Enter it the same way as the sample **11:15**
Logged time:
**8:50**
